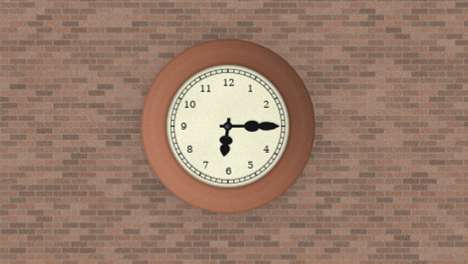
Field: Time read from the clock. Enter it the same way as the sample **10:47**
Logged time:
**6:15**
